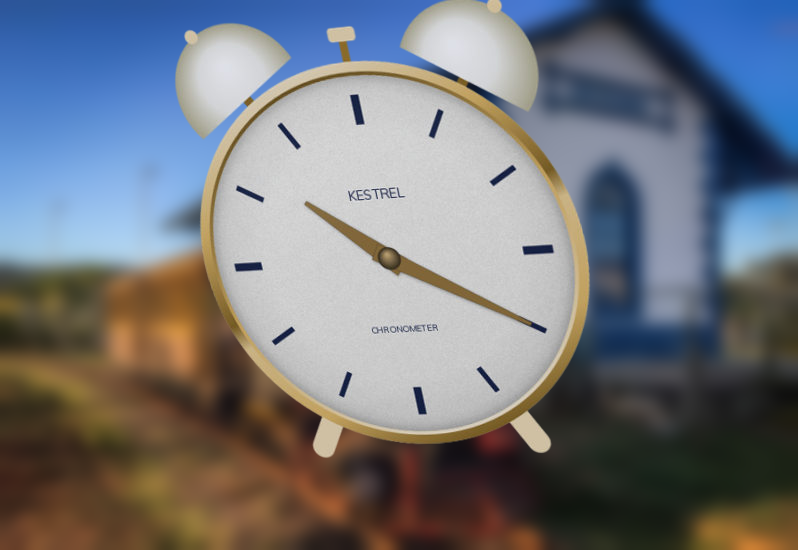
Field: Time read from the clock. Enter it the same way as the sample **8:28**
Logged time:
**10:20**
